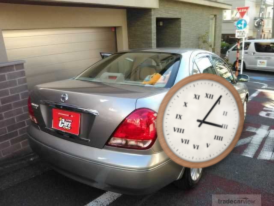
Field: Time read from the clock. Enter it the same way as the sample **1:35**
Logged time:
**3:04**
